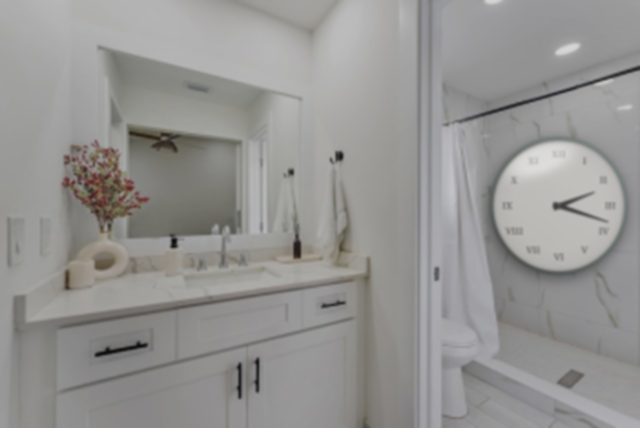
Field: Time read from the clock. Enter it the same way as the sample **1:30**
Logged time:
**2:18**
